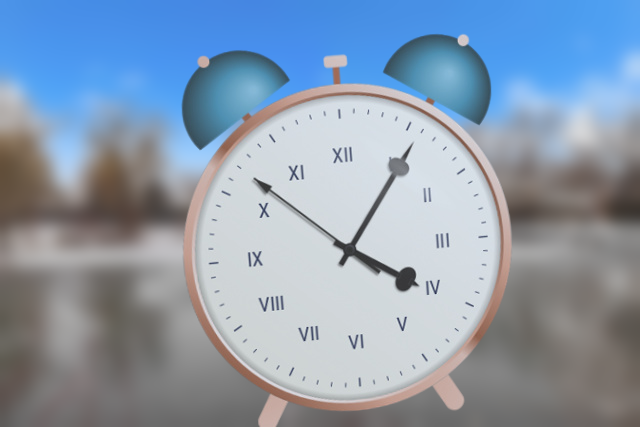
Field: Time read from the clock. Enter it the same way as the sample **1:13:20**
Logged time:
**4:05:52**
